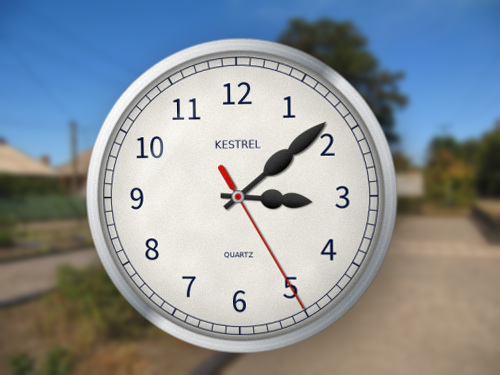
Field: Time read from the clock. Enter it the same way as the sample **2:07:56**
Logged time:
**3:08:25**
